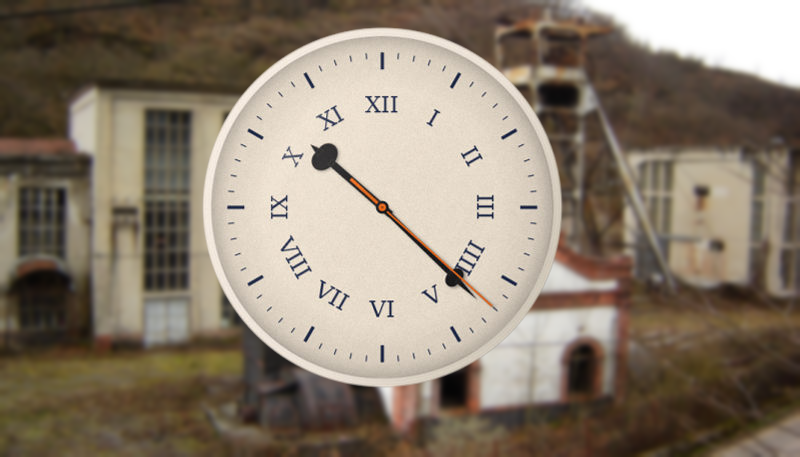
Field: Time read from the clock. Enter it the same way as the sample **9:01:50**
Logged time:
**10:22:22**
